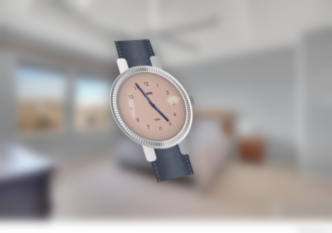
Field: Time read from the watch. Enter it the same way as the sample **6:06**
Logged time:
**4:56**
